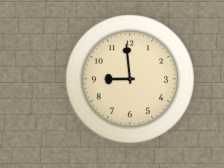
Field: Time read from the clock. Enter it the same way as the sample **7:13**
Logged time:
**8:59**
